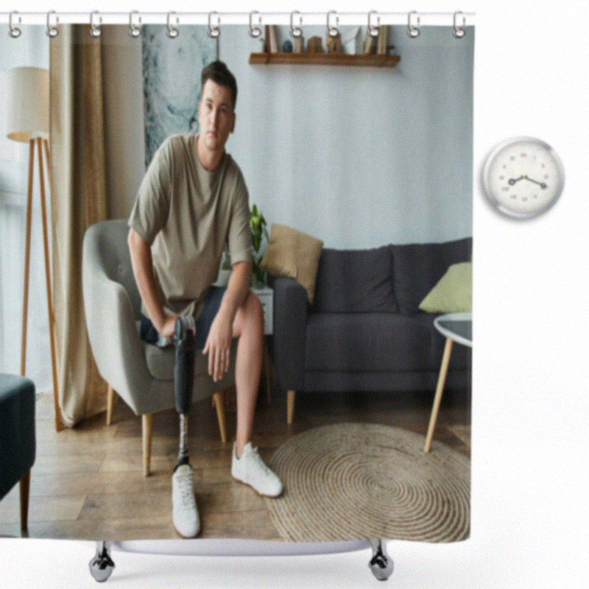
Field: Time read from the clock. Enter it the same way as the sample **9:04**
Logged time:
**8:19**
